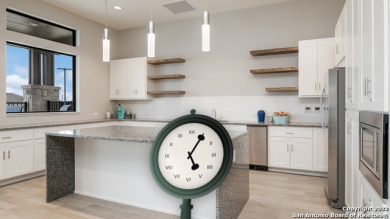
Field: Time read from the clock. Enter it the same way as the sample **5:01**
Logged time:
**5:05**
